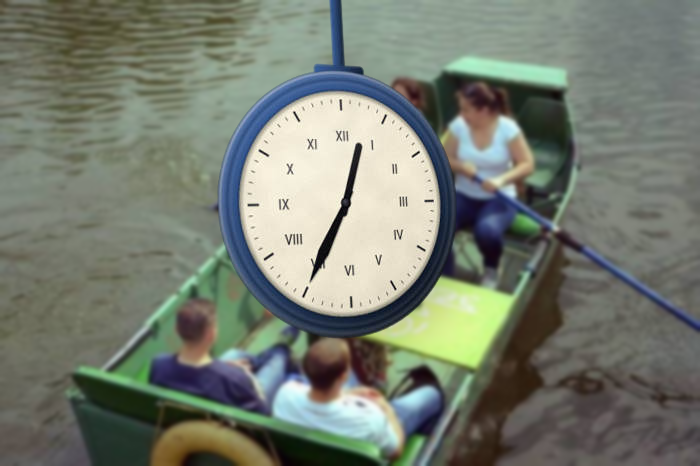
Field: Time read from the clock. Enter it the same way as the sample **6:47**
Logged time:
**12:35**
